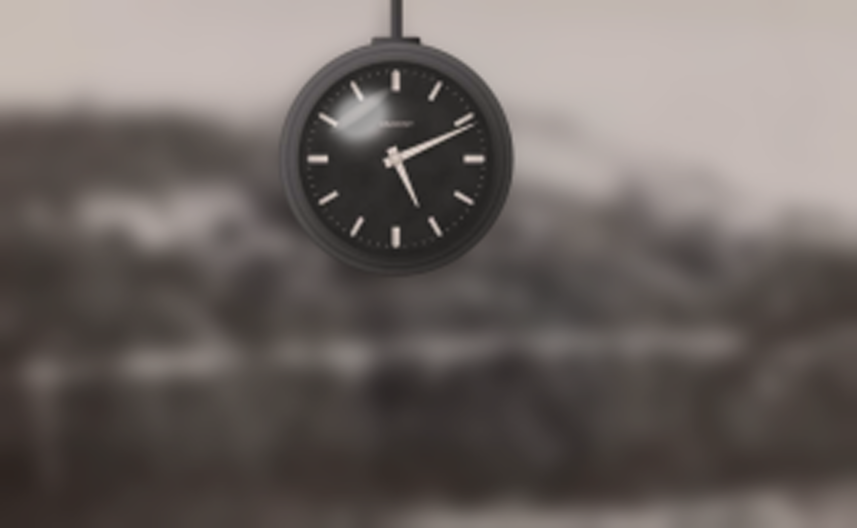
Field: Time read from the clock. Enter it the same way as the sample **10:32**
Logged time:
**5:11**
